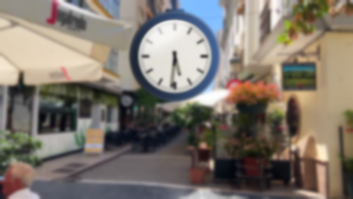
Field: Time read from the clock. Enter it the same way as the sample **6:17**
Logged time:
**5:31**
